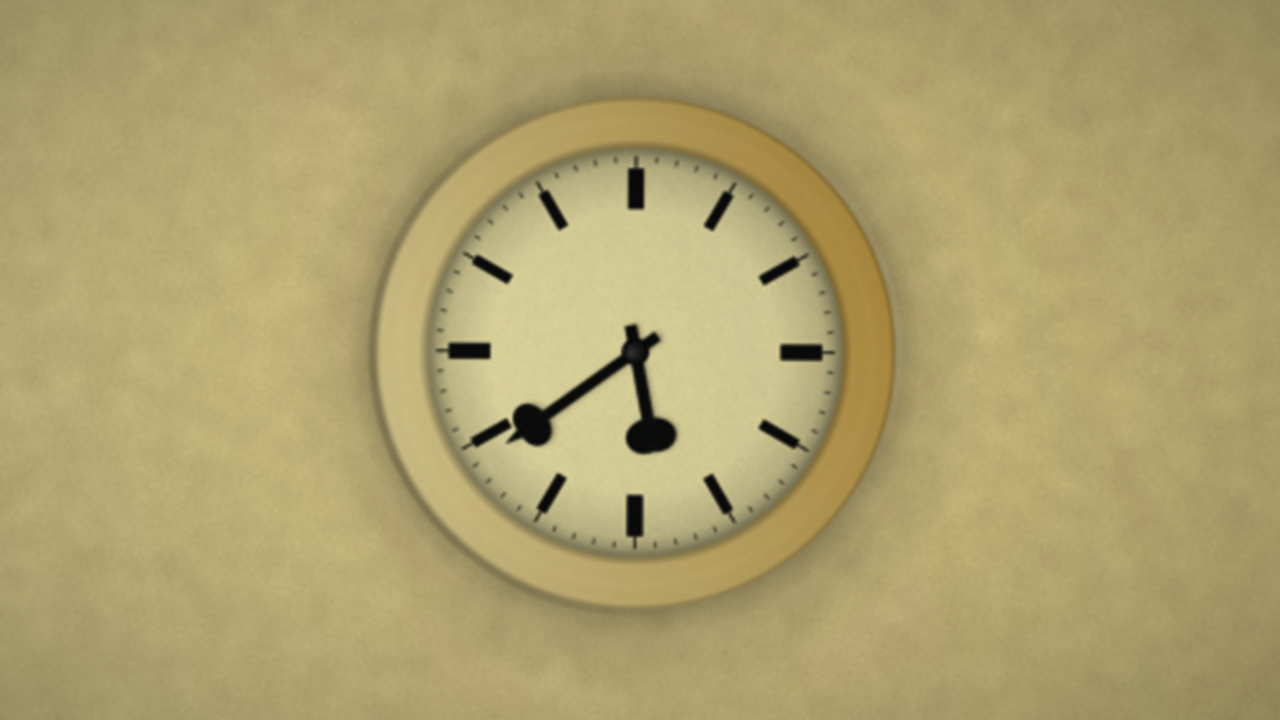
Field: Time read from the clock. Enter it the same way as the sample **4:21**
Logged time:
**5:39**
